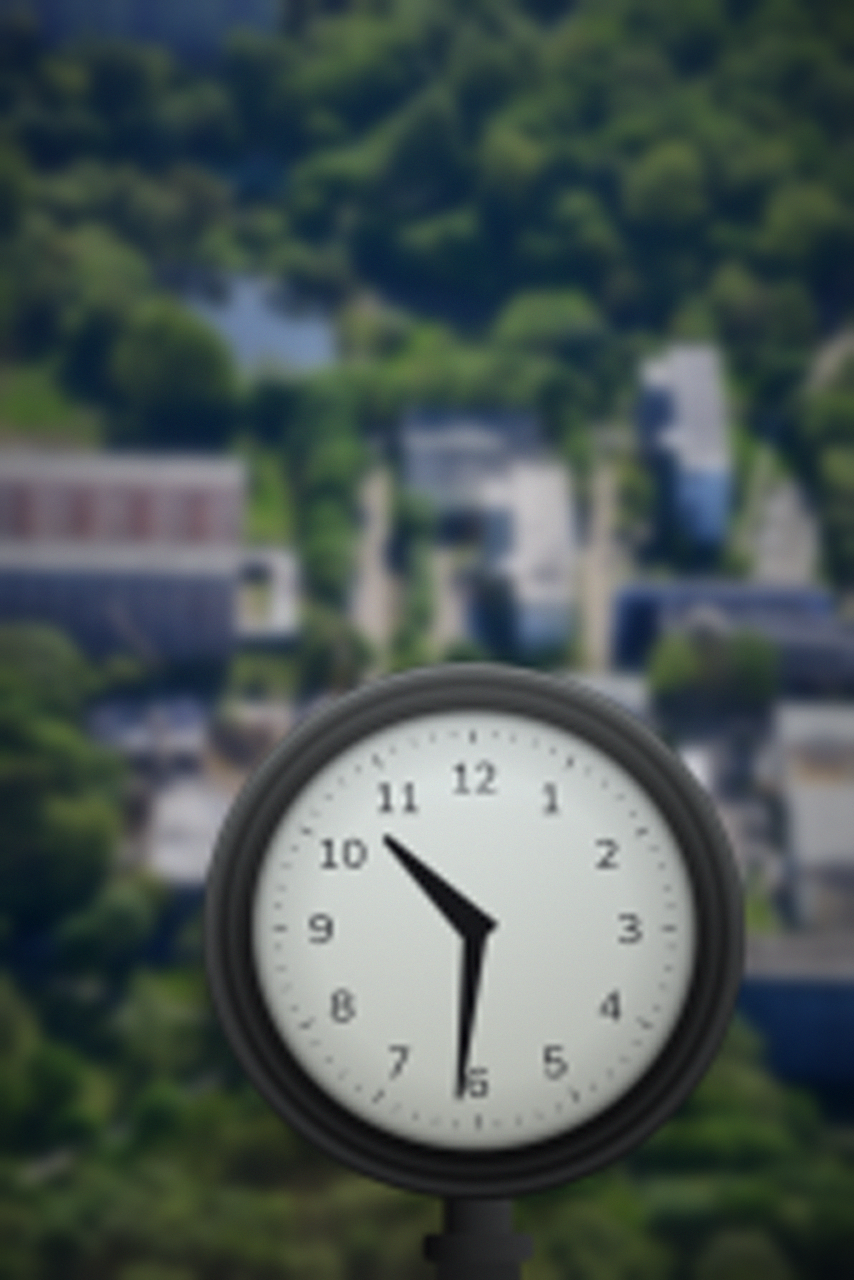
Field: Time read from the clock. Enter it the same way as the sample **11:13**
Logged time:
**10:31**
